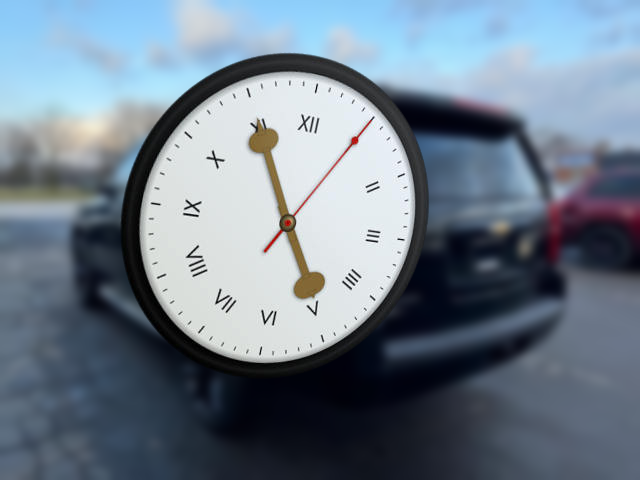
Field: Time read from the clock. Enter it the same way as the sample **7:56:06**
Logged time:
**4:55:05**
